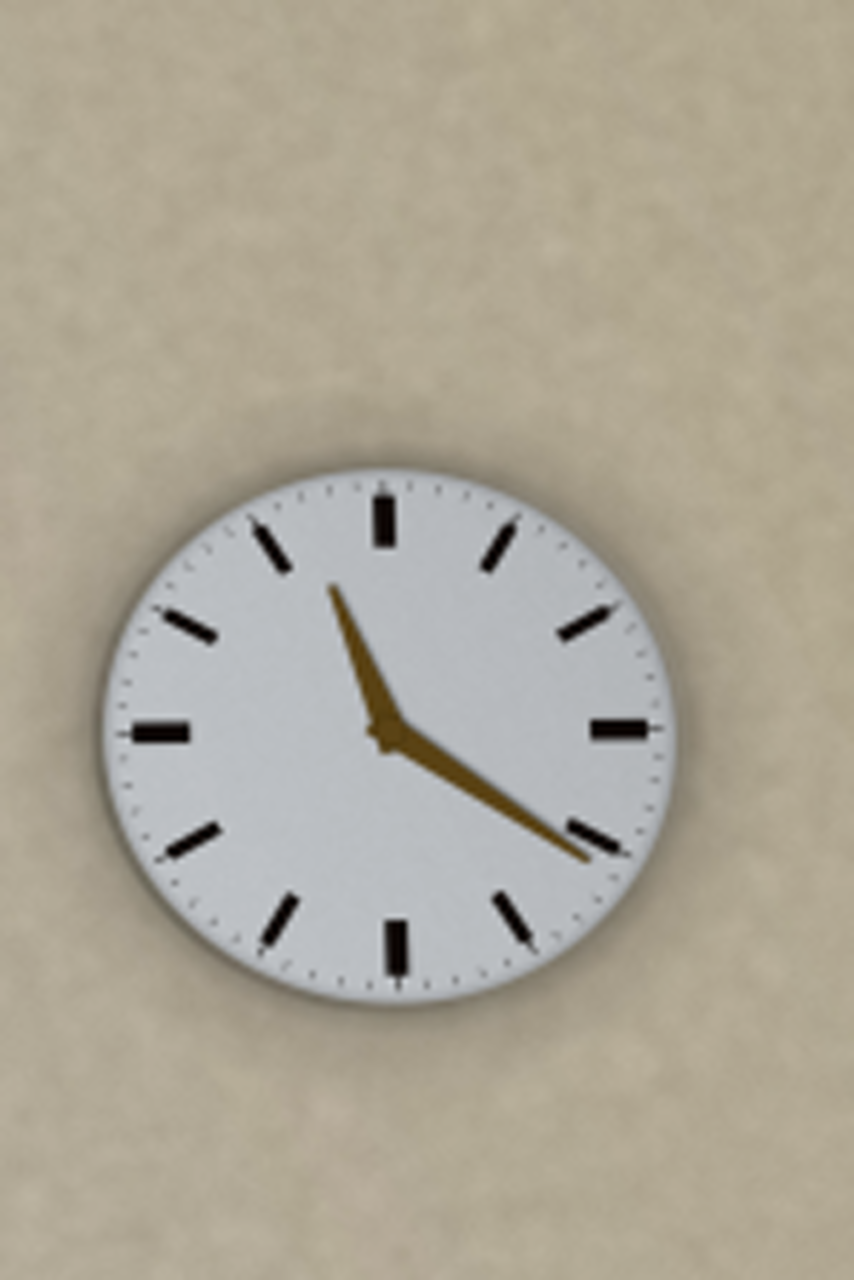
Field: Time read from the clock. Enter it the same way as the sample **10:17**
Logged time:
**11:21**
